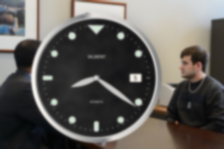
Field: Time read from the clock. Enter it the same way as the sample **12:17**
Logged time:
**8:21**
